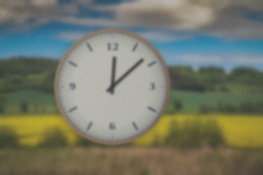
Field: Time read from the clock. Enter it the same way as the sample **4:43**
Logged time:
**12:08**
